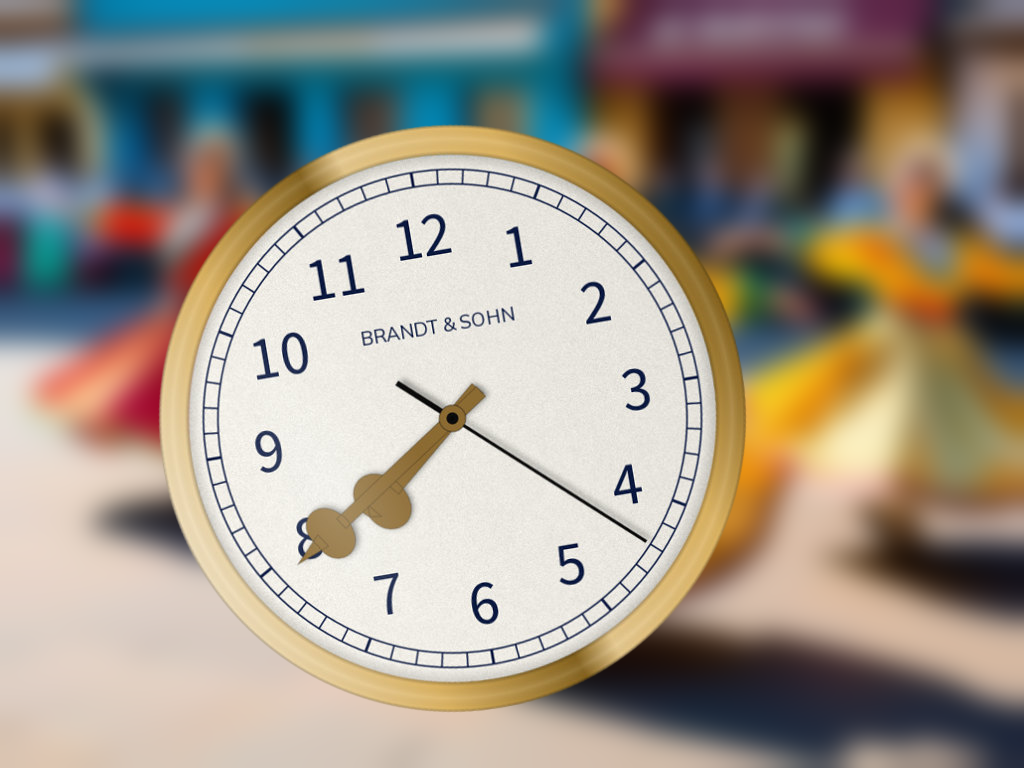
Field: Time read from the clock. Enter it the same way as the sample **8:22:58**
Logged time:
**7:39:22**
